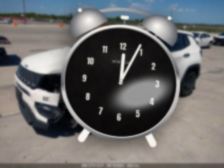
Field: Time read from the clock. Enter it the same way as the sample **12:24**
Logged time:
**12:04**
